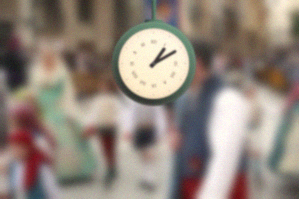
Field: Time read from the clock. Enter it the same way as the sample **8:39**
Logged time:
**1:10**
